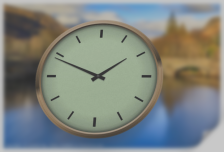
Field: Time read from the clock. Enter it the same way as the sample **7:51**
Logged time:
**1:49**
